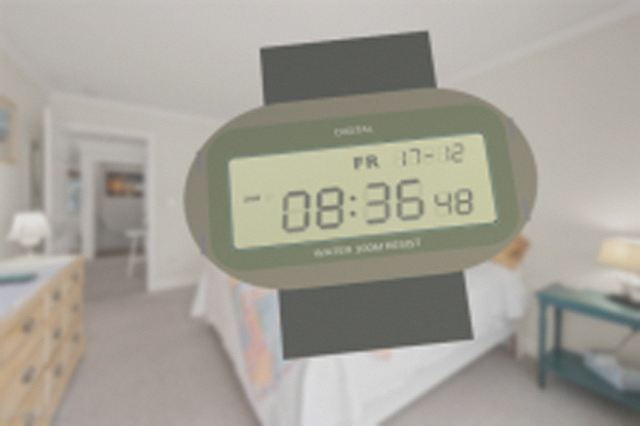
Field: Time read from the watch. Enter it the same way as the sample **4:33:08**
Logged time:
**8:36:48**
